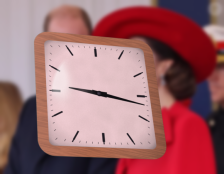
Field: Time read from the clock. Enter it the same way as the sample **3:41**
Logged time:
**9:17**
